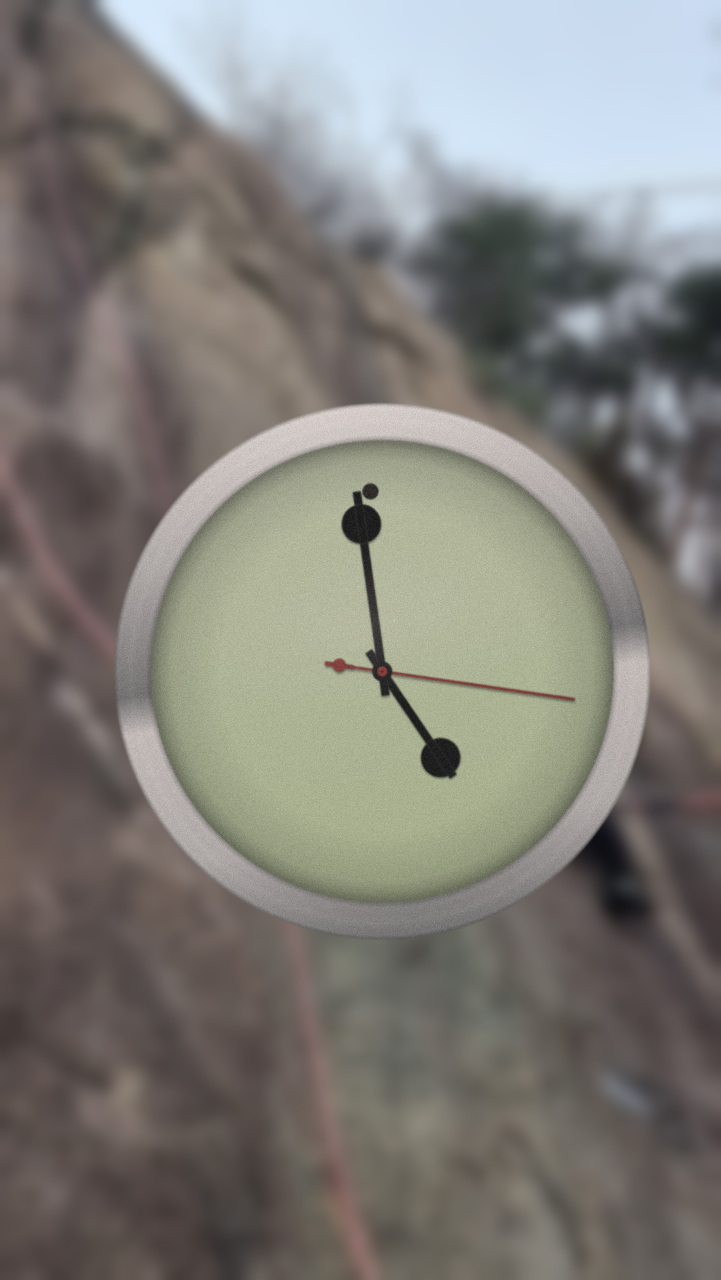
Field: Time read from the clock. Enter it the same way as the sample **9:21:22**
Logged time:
**4:59:17**
